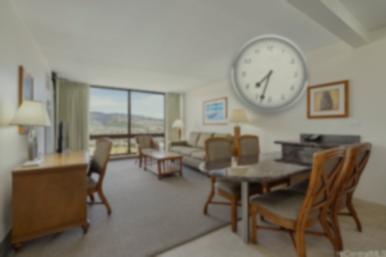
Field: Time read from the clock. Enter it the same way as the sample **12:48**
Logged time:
**7:33**
